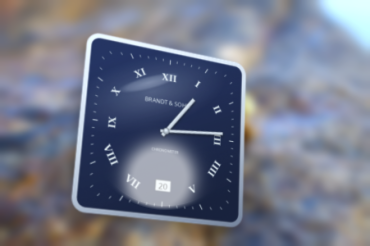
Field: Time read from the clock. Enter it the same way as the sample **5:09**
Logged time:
**1:14**
